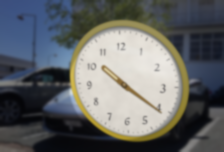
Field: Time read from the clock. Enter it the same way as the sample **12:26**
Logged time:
**10:21**
